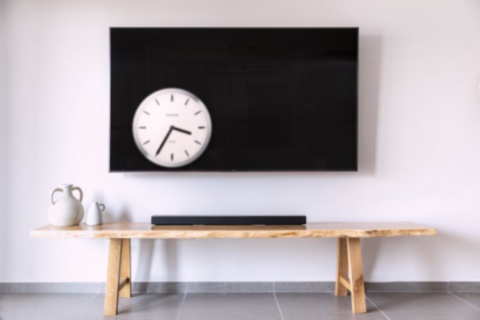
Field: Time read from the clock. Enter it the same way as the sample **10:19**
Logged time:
**3:35**
